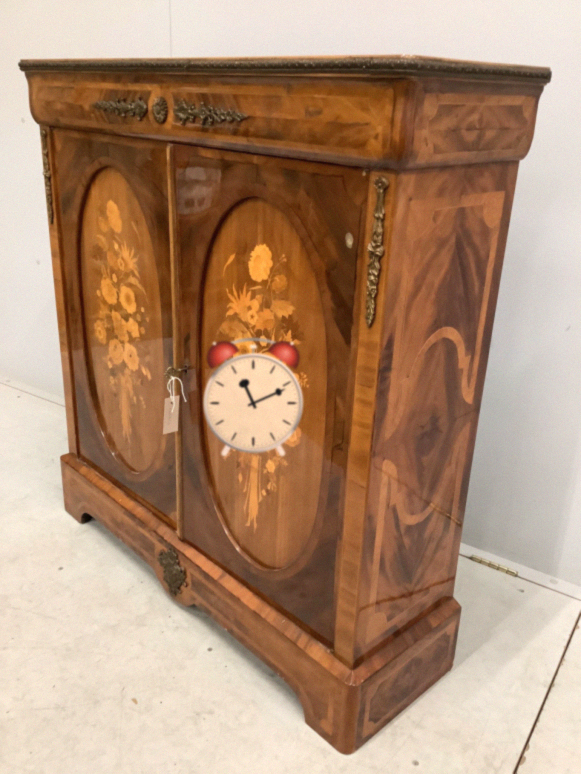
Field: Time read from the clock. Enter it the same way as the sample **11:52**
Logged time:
**11:11**
